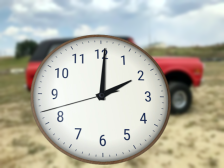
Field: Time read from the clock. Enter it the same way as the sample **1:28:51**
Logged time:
**2:00:42**
